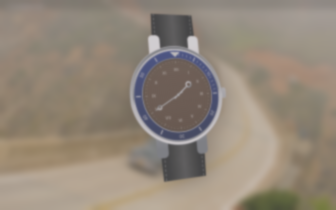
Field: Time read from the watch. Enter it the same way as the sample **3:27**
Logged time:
**1:40**
